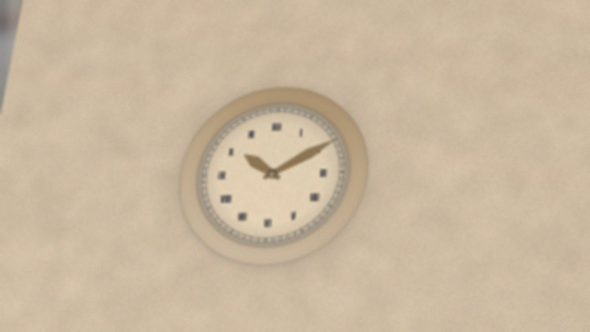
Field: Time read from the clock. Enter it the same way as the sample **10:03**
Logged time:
**10:10**
